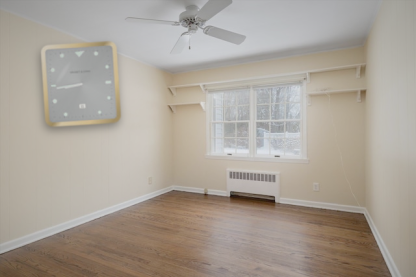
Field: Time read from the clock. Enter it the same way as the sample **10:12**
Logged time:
**8:44**
